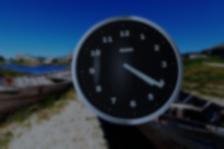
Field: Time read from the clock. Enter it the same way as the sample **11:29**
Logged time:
**4:21**
